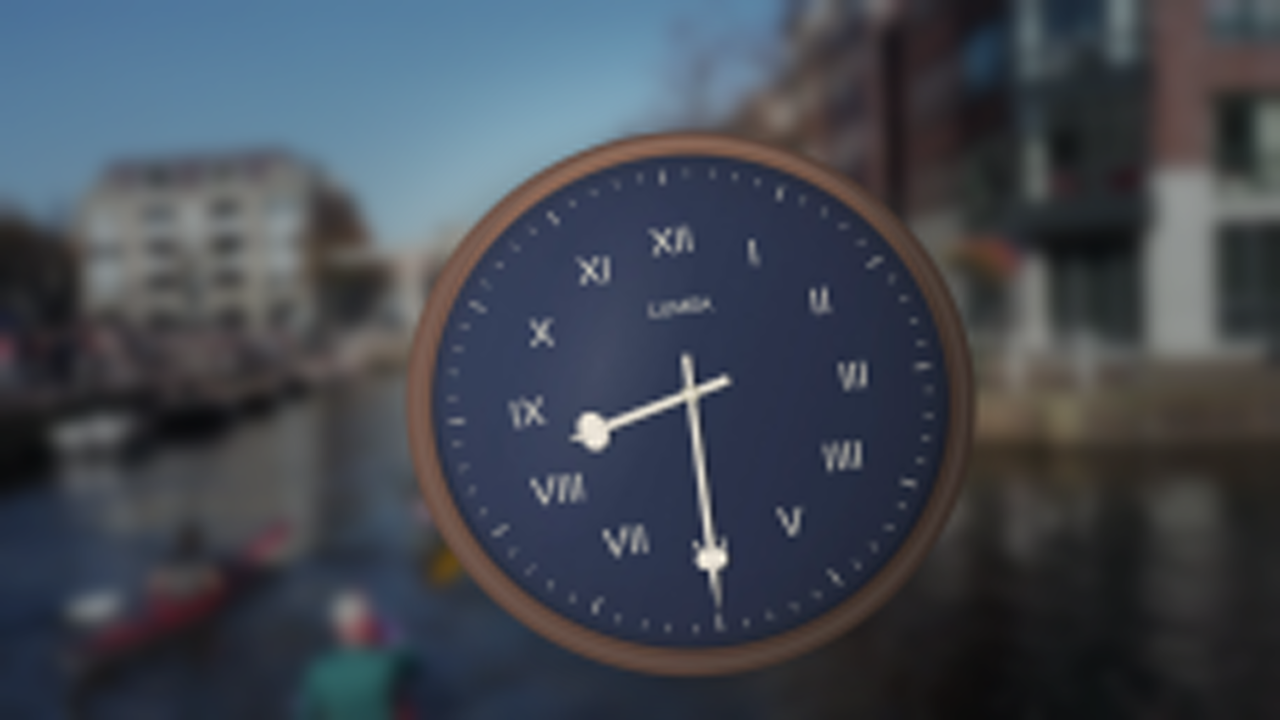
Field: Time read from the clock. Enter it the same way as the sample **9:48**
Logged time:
**8:30**
